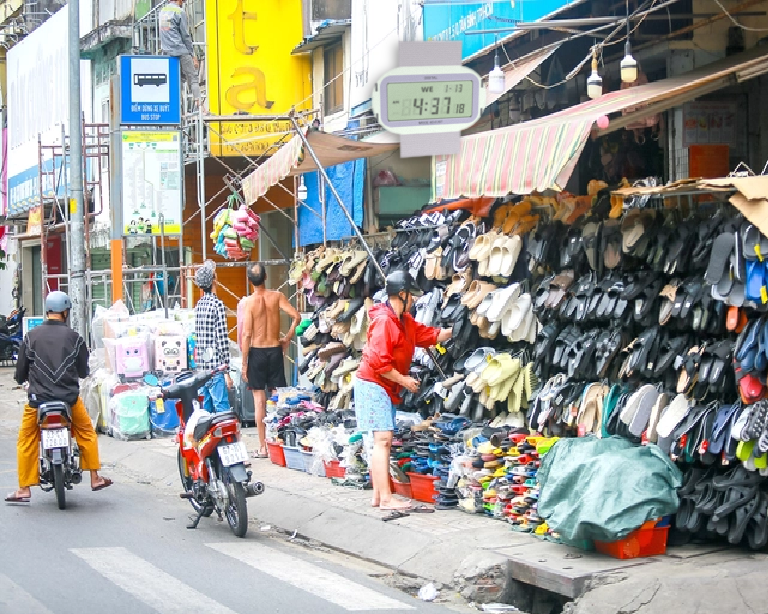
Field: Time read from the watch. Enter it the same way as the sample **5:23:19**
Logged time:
**4:37:18**
